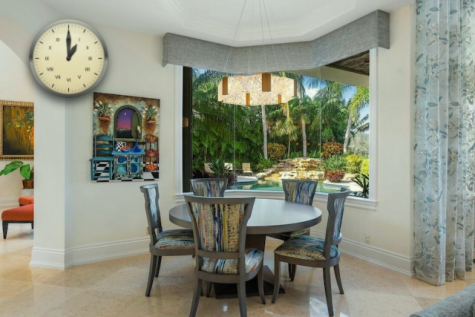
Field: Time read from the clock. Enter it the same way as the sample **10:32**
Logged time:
**1:00**
